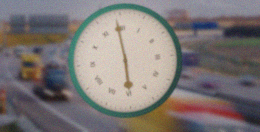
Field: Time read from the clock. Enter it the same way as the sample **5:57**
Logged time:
**5:59**
